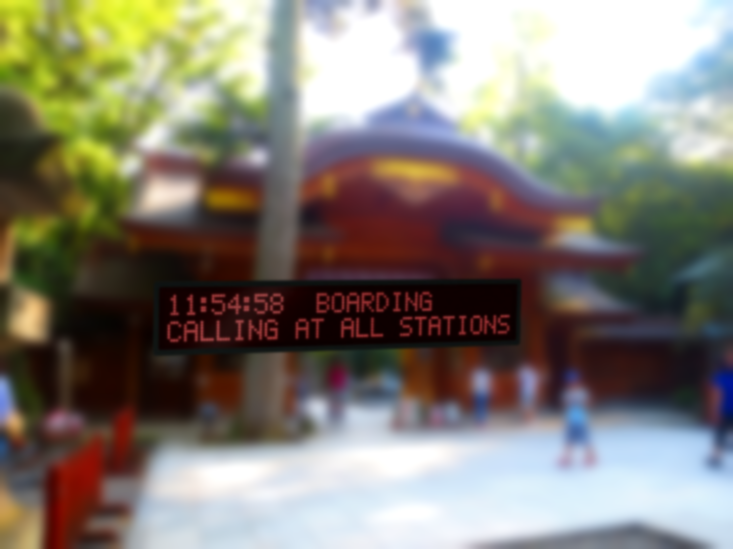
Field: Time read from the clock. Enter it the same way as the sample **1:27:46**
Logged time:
**11:54:58**
